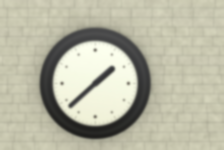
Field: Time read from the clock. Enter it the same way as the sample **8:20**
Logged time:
**1:38**
